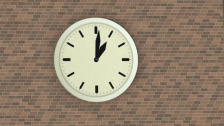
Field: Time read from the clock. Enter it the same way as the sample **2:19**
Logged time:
**1:01**
